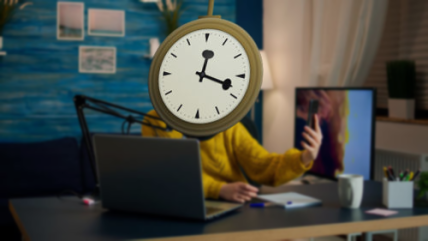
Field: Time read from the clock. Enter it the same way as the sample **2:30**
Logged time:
**12:18**
